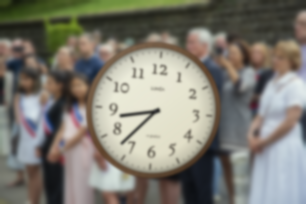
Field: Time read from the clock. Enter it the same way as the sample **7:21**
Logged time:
**8:37**
